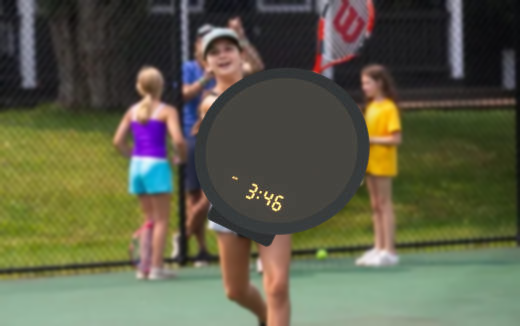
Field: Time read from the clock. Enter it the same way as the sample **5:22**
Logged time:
**3:46**
